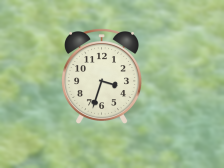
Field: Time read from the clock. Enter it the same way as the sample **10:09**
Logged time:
**3:33**
